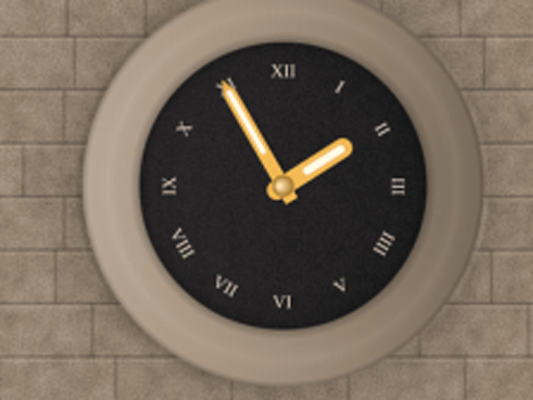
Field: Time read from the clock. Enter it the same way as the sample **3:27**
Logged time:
**1:55**
